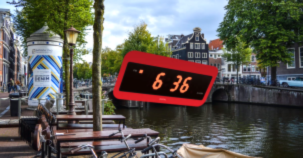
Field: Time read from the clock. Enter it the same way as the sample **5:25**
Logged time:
**6:36**
